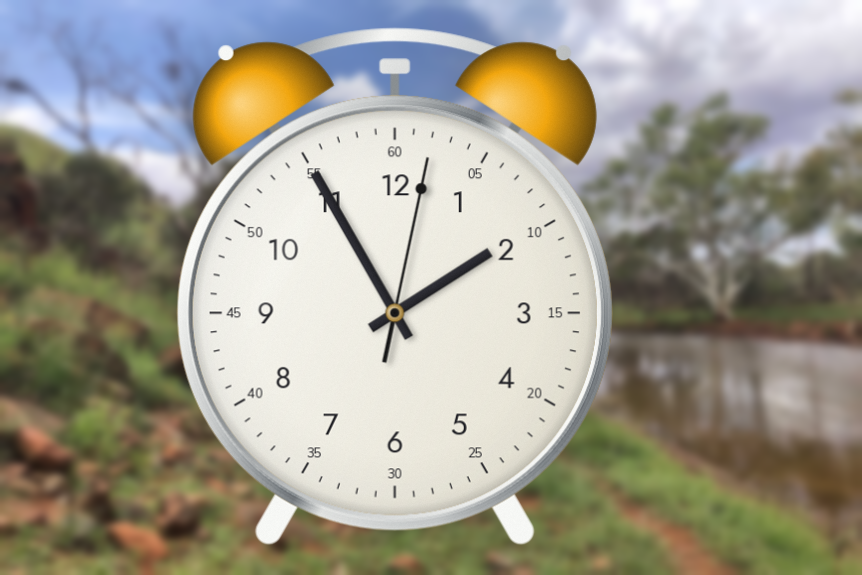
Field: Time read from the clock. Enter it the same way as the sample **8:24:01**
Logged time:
**1:55:02**
